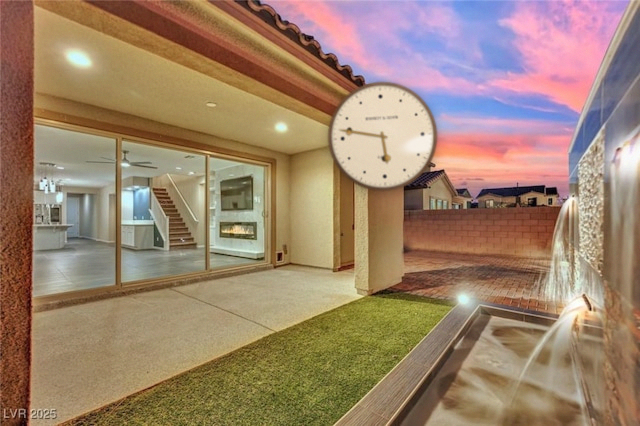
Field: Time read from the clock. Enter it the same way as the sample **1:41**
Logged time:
**5:47**
